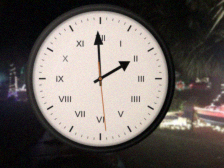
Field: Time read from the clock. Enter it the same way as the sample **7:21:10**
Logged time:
**1:59:29**
